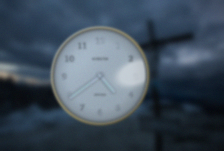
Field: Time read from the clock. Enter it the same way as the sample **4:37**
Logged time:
**4:39**
